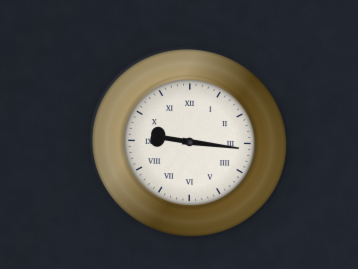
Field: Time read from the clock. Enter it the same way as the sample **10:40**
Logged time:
**9:16**
